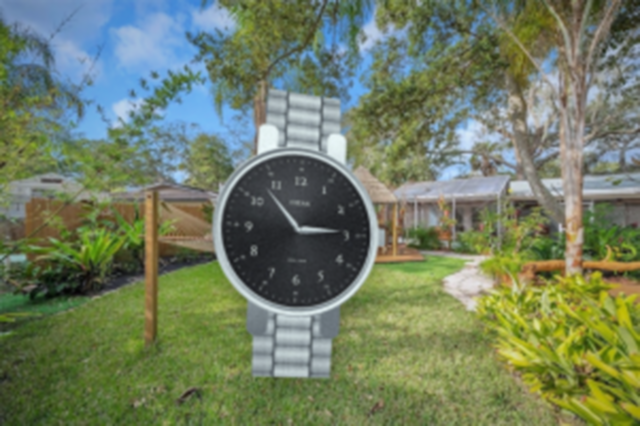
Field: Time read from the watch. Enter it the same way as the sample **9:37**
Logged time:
**2:53**
